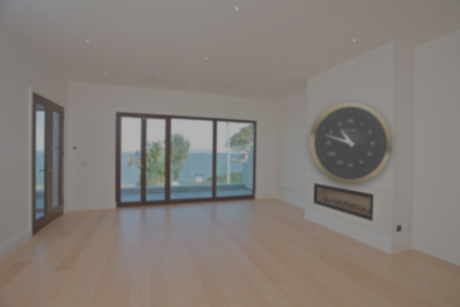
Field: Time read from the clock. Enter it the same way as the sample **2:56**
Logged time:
**10:48**
